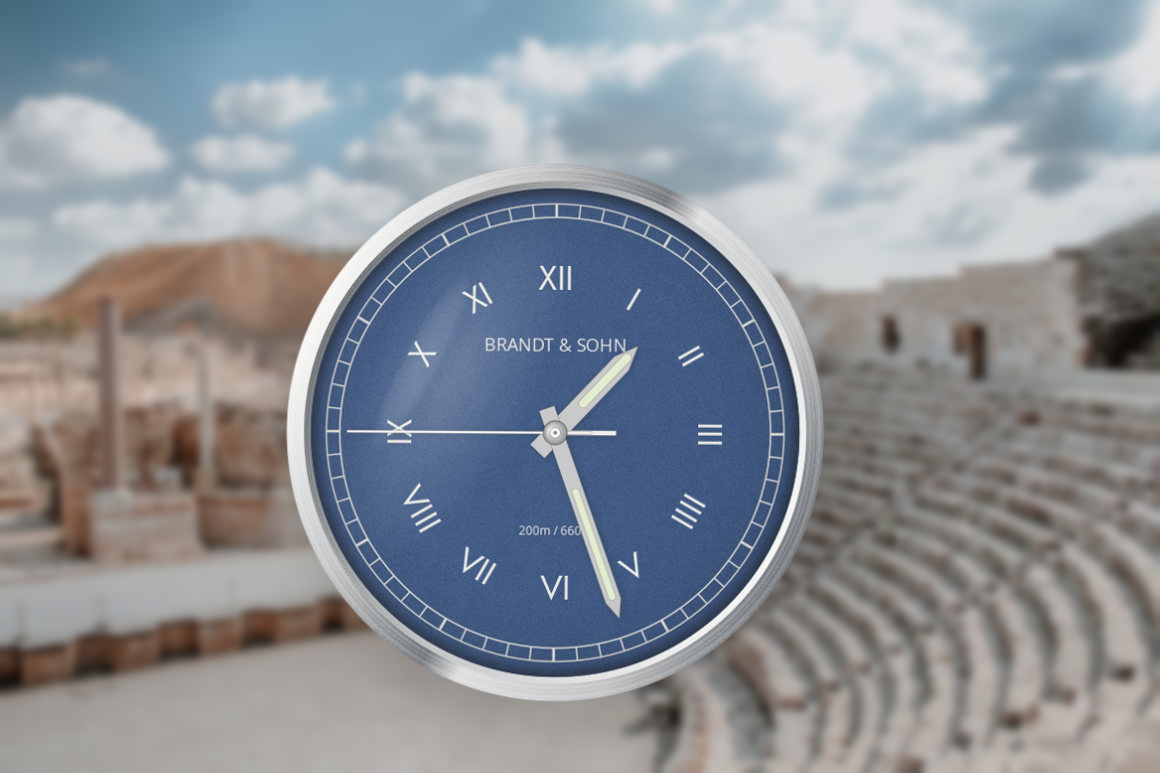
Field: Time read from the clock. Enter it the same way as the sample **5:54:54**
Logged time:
**1:26:45**
